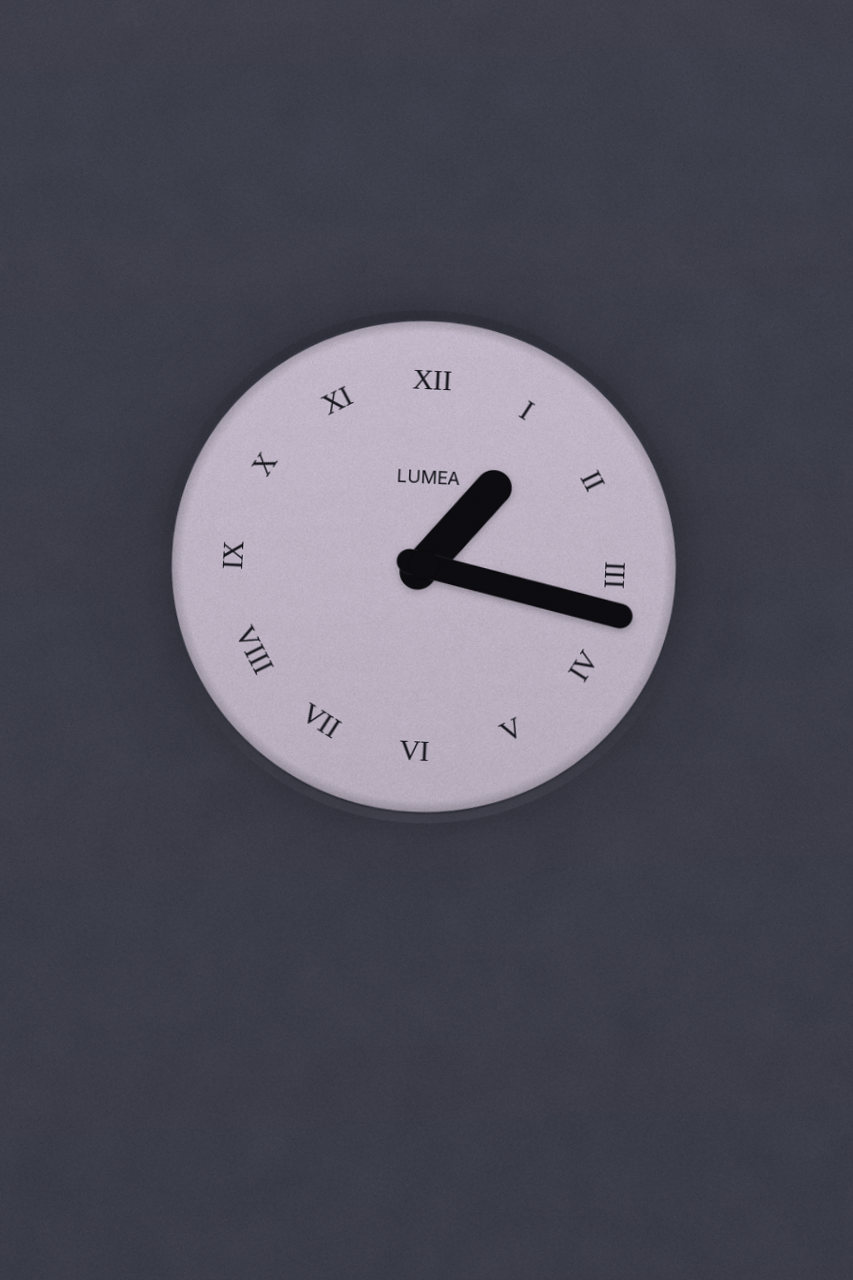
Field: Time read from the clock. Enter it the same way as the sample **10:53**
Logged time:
**1:17**
